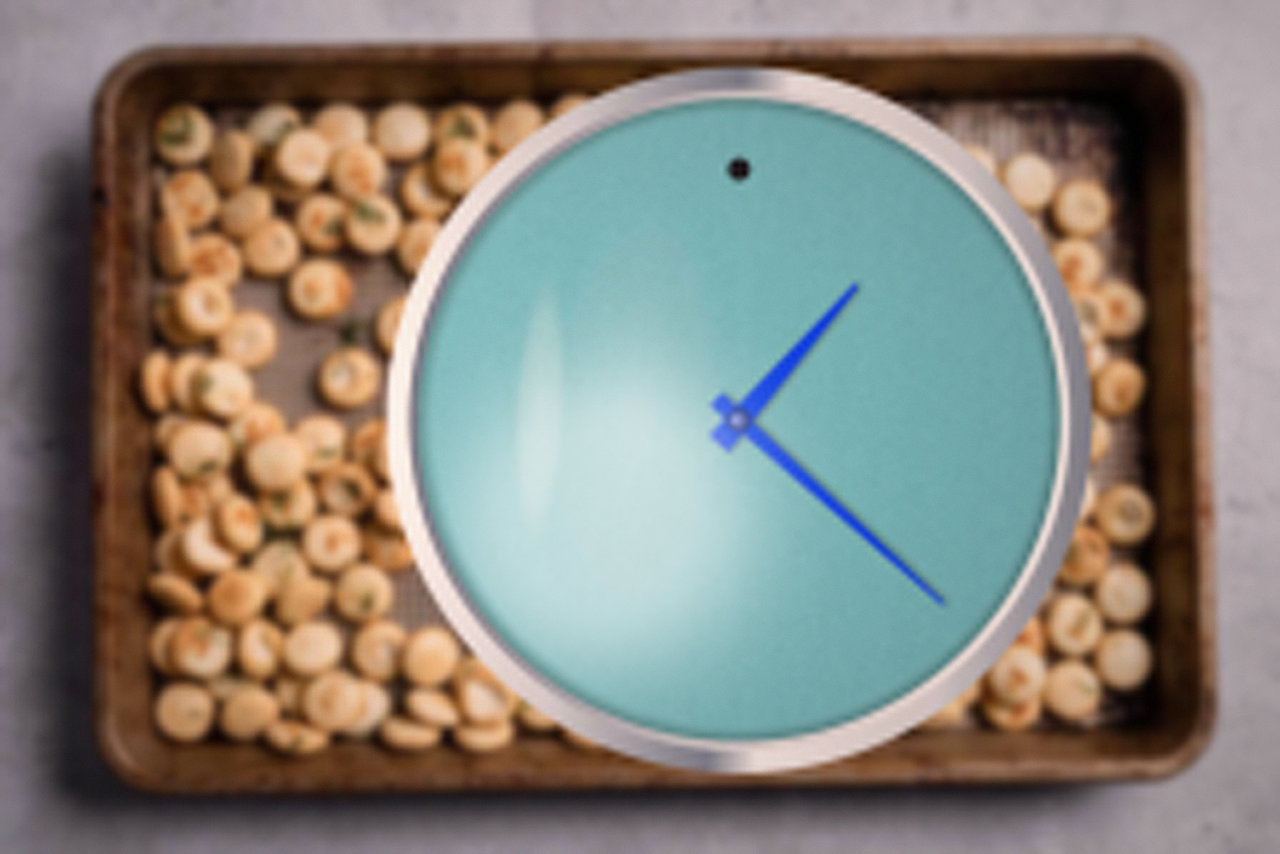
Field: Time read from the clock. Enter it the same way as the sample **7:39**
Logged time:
**1:22**
